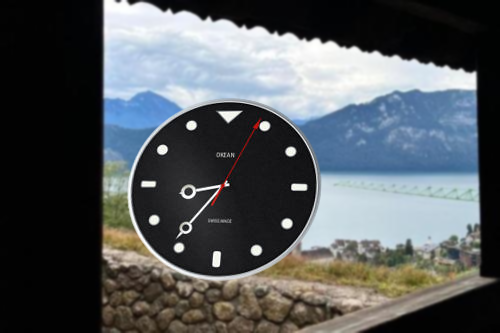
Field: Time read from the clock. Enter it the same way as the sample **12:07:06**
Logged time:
**8:36:04**
